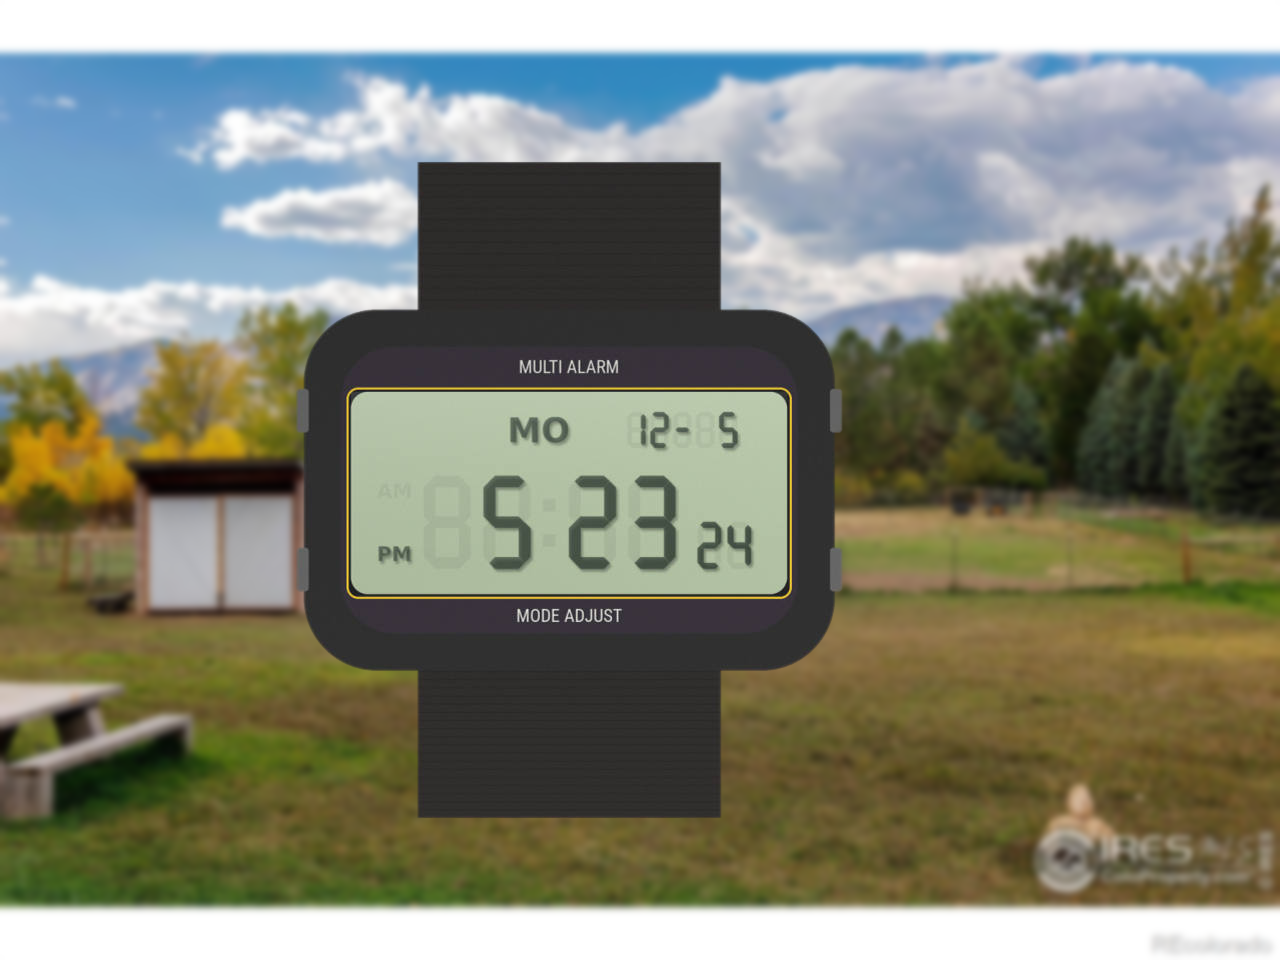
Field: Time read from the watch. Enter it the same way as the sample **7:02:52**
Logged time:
**5:23:24**
